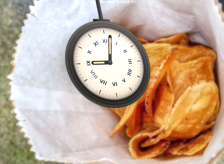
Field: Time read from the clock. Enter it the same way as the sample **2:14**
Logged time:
**9:02**
